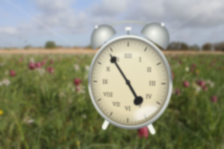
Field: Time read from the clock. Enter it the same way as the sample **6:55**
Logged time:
**4:54**
